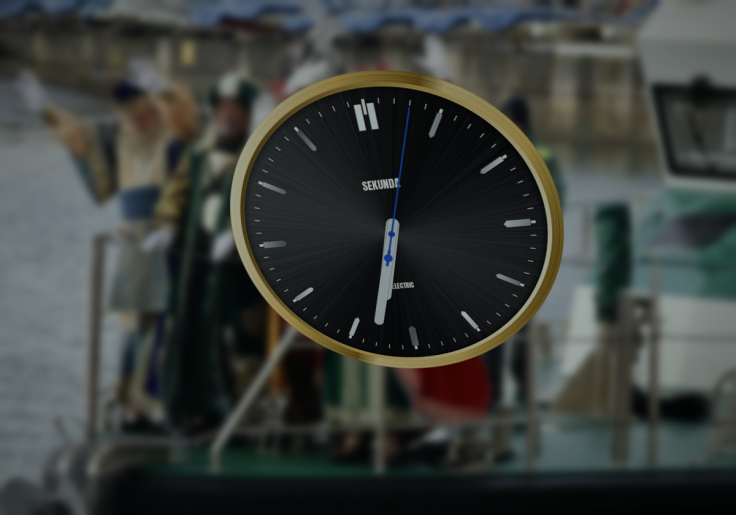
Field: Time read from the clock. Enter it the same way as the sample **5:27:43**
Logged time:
**6:33:03**
